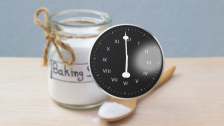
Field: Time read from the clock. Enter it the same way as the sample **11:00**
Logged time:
**5:59**
